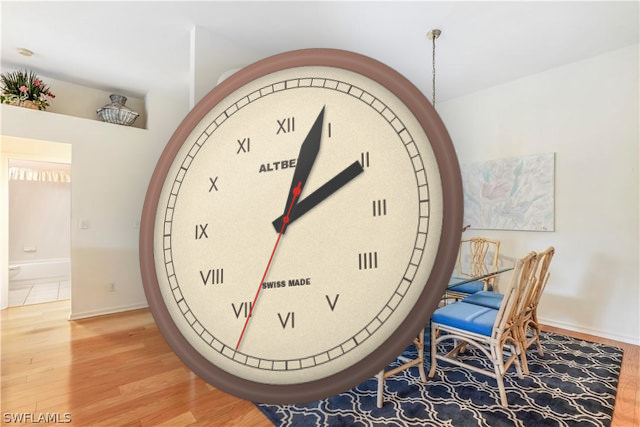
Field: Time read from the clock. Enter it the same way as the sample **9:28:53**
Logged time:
**2:03:34**
